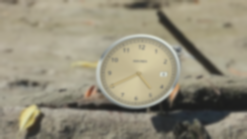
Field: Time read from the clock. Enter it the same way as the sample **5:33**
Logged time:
**4:40**
